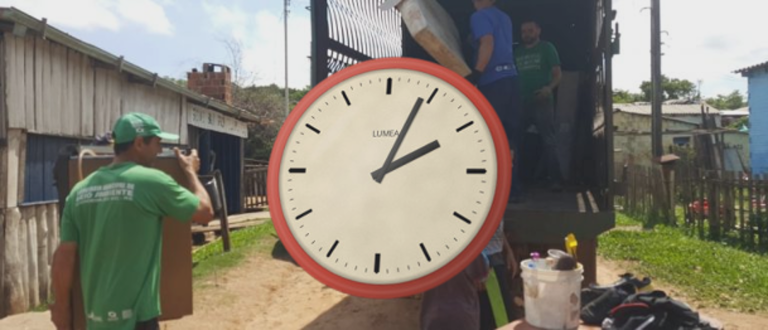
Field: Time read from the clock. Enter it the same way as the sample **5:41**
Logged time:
**2:04**
